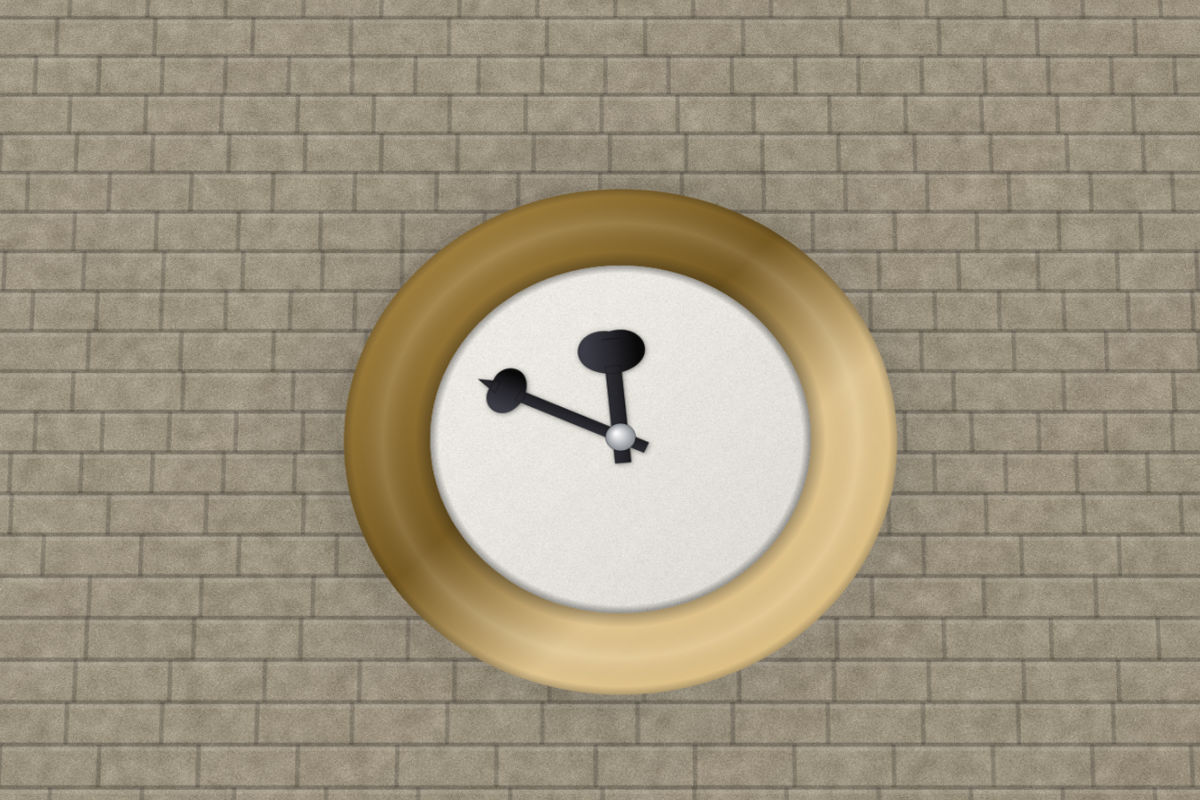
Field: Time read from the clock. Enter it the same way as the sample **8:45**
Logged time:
**11:49**
